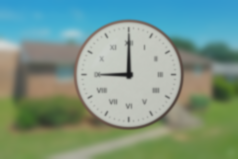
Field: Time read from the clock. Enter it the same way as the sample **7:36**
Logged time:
**9:00**
